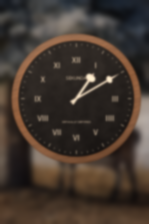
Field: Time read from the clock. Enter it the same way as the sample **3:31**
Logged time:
**1:10**
